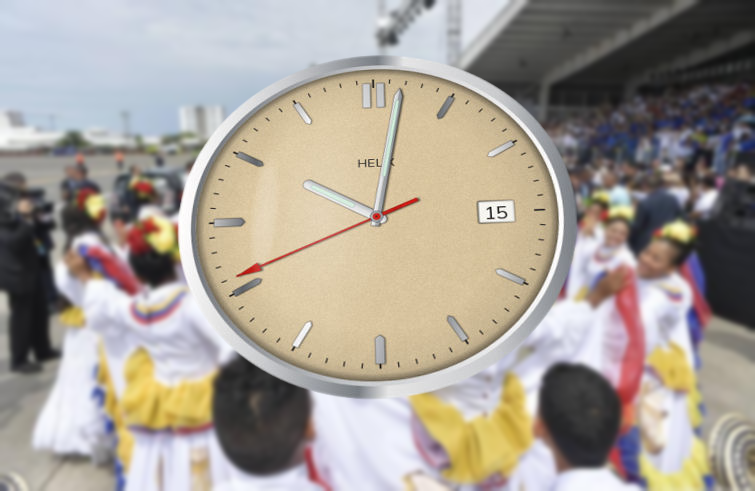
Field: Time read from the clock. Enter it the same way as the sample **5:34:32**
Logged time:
**10:01:41**
